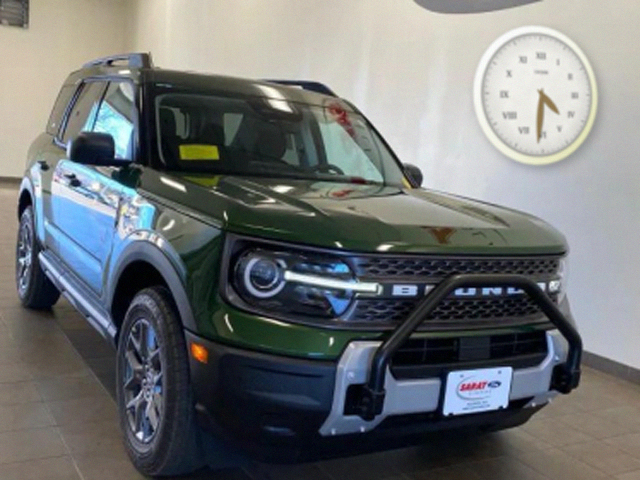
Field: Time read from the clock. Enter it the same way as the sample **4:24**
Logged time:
**4:31**
